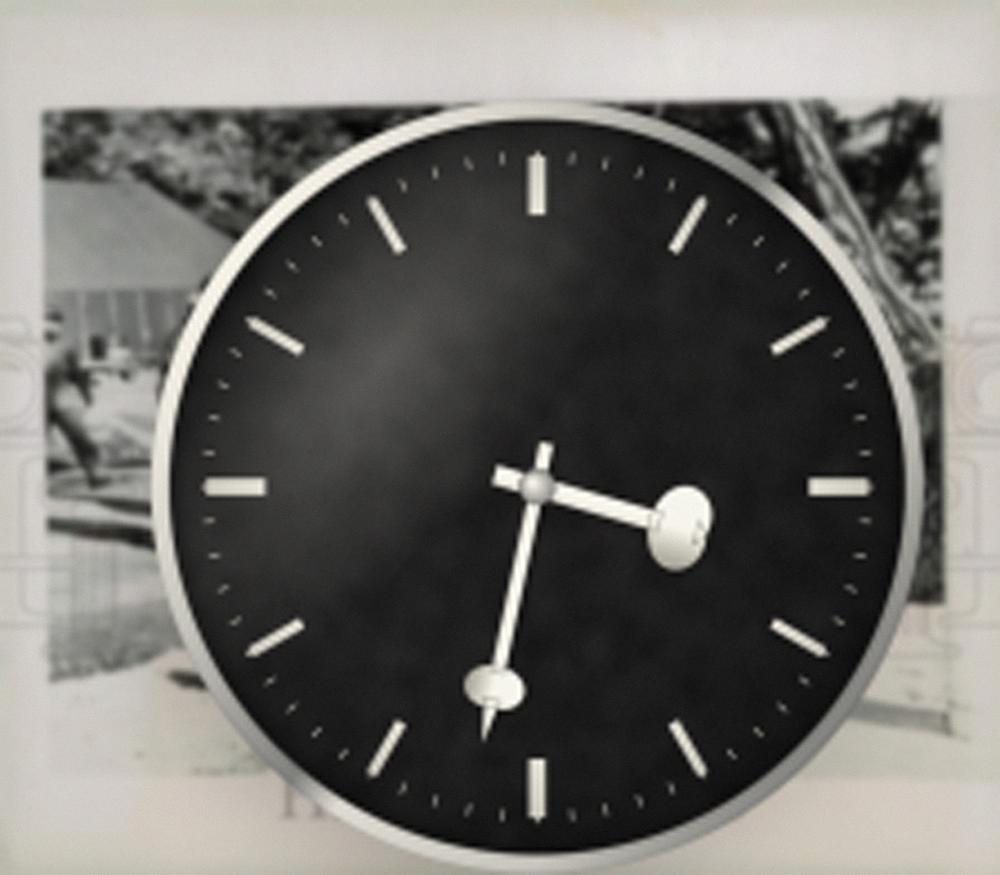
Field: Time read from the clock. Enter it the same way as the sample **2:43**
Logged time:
**3:32**
